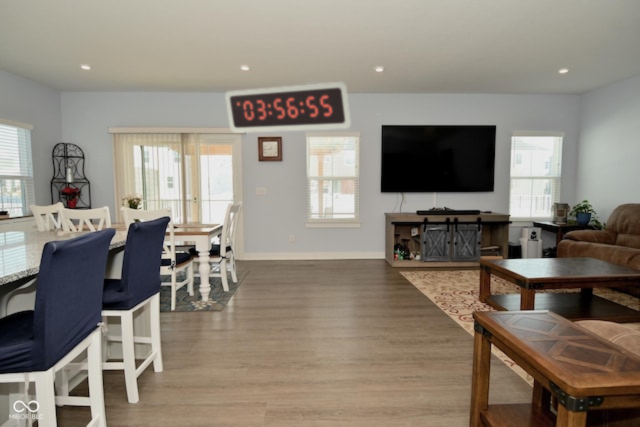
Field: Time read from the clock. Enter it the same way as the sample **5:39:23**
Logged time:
**3:56:55**
